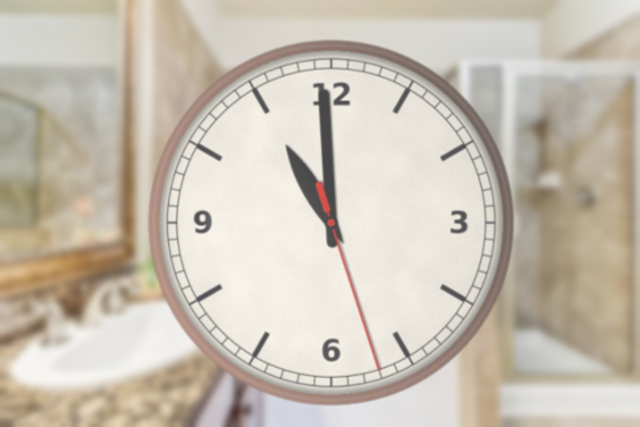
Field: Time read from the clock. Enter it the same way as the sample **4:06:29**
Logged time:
**10:59:27**
